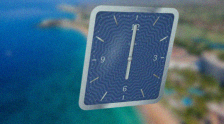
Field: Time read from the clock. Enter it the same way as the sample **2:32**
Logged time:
**6:00**
